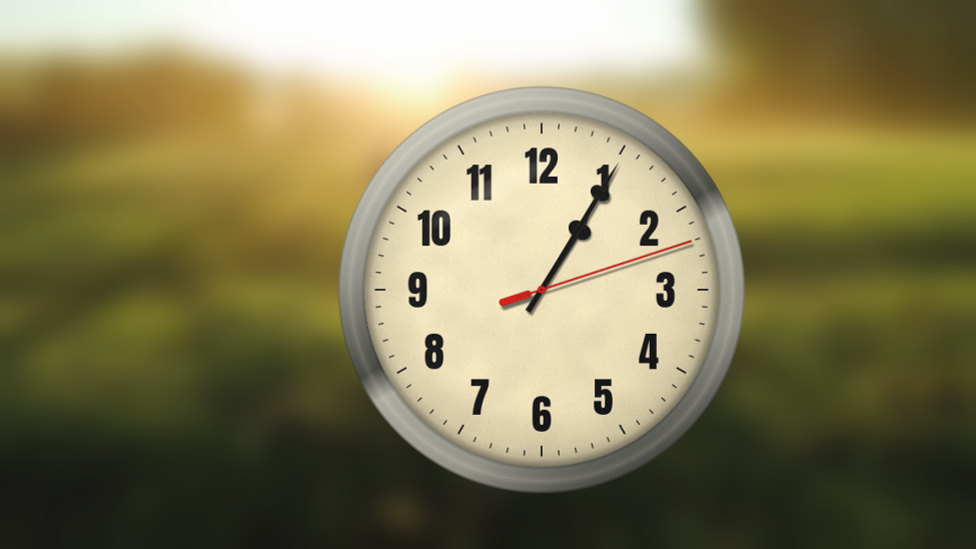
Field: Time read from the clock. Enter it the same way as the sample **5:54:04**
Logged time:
**1:05:12**
